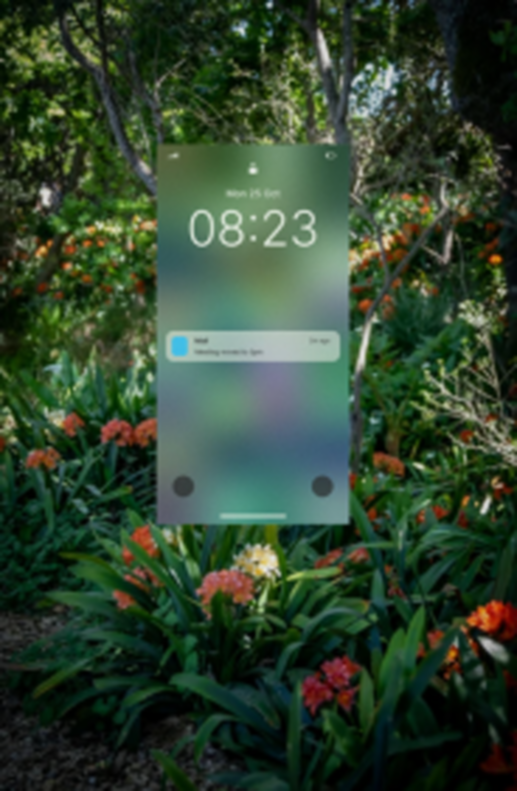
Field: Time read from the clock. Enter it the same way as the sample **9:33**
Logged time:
**8:23**
